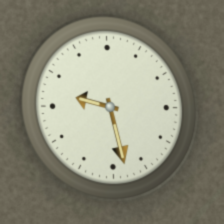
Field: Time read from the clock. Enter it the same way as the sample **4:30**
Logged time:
**9:28**
